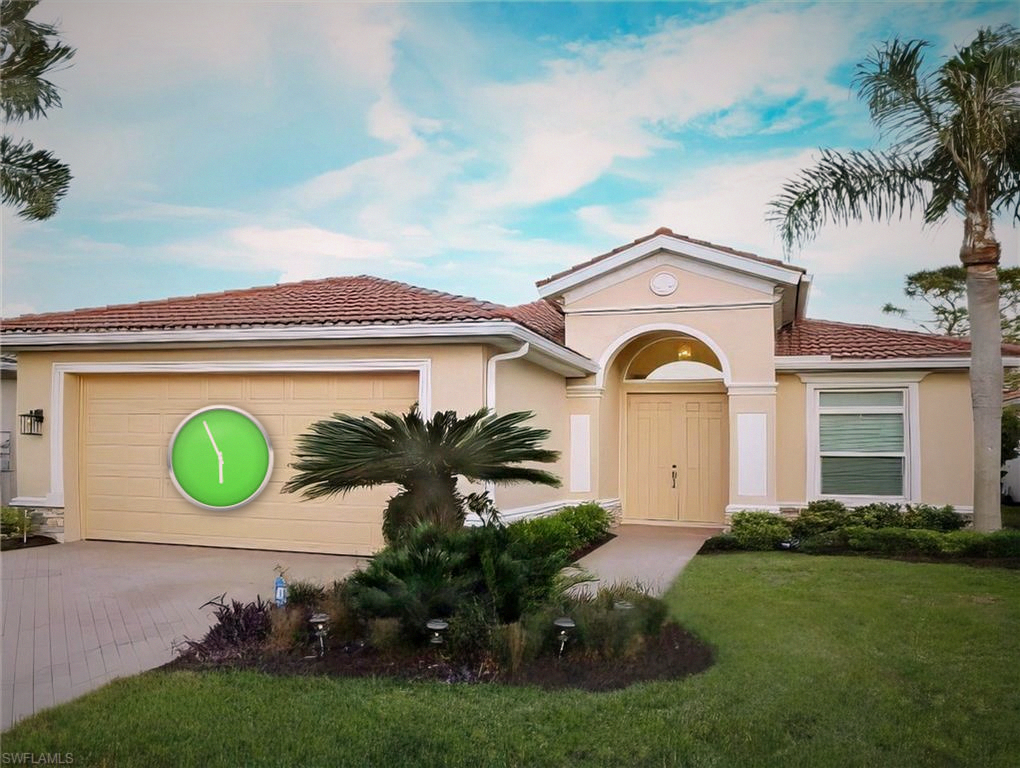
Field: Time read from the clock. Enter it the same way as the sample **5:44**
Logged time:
**5:56**
